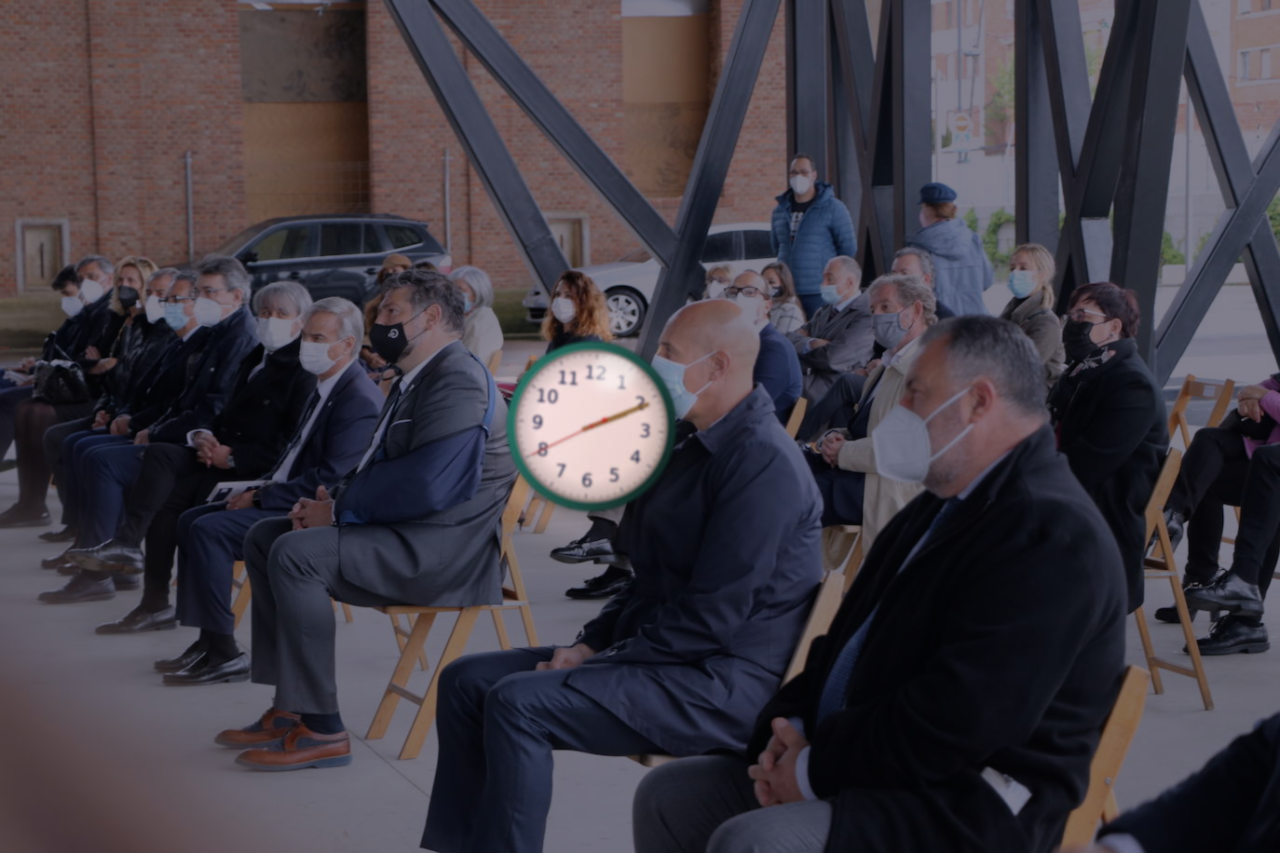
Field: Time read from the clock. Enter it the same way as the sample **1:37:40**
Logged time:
**2:10:40**
